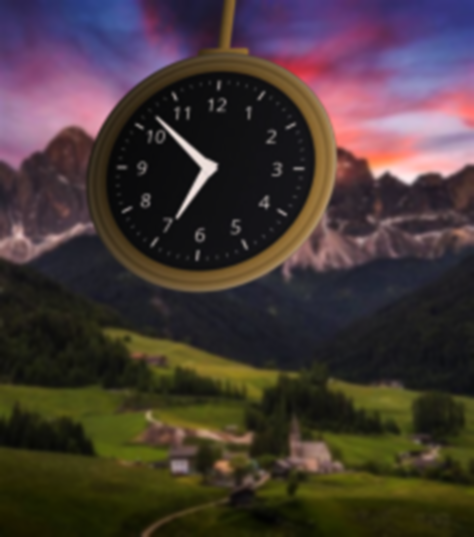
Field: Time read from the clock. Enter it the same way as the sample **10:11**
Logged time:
**6:52**
